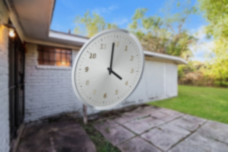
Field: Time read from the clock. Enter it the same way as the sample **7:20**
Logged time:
**3:59**
